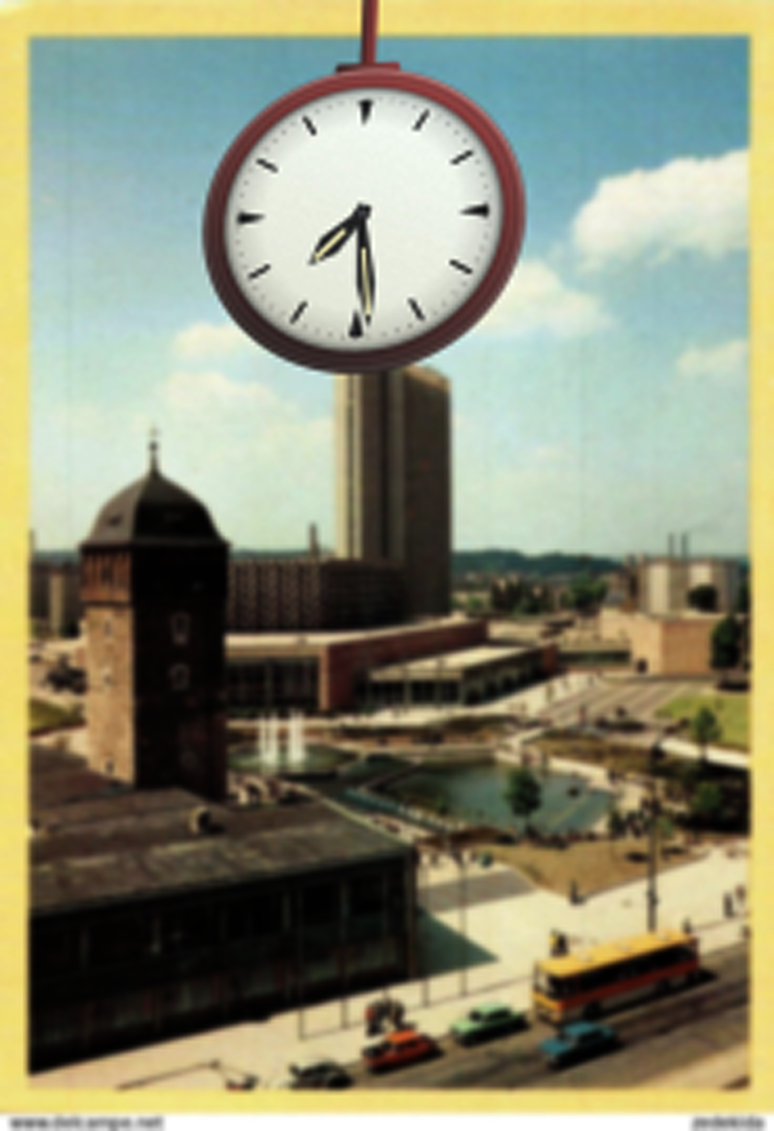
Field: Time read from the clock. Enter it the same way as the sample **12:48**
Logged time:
**7:29**
